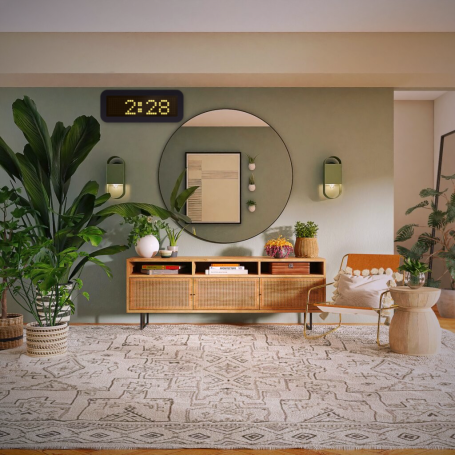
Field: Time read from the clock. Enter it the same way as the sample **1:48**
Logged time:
**2:28**
